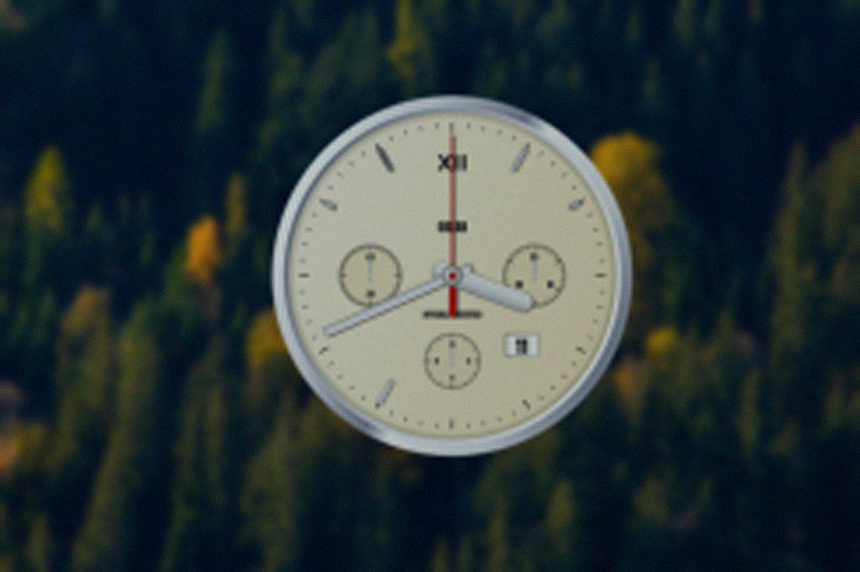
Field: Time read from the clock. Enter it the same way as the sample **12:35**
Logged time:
**3:41**
